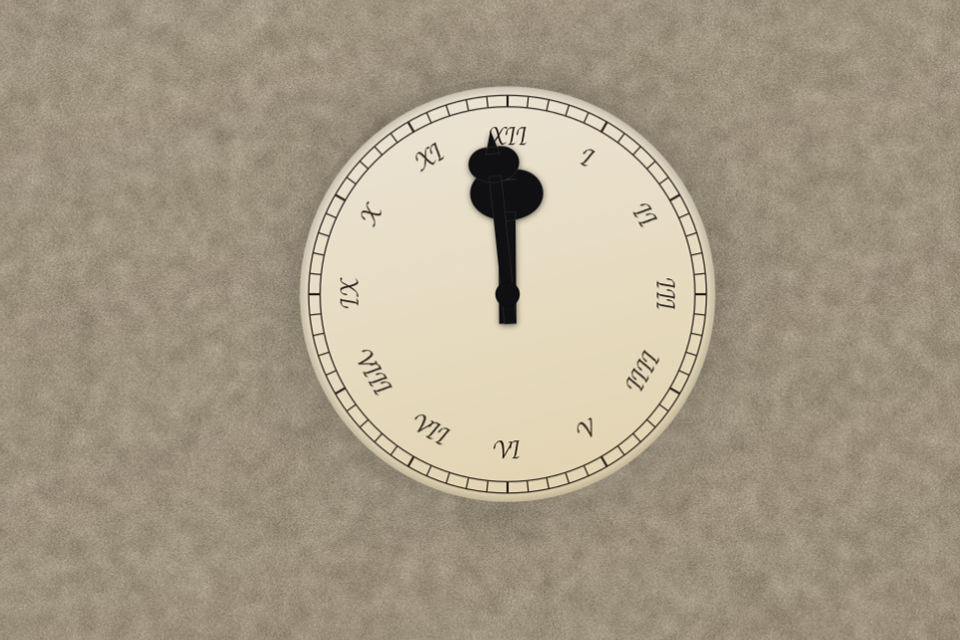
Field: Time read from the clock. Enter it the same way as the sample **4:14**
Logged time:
**11:59**
